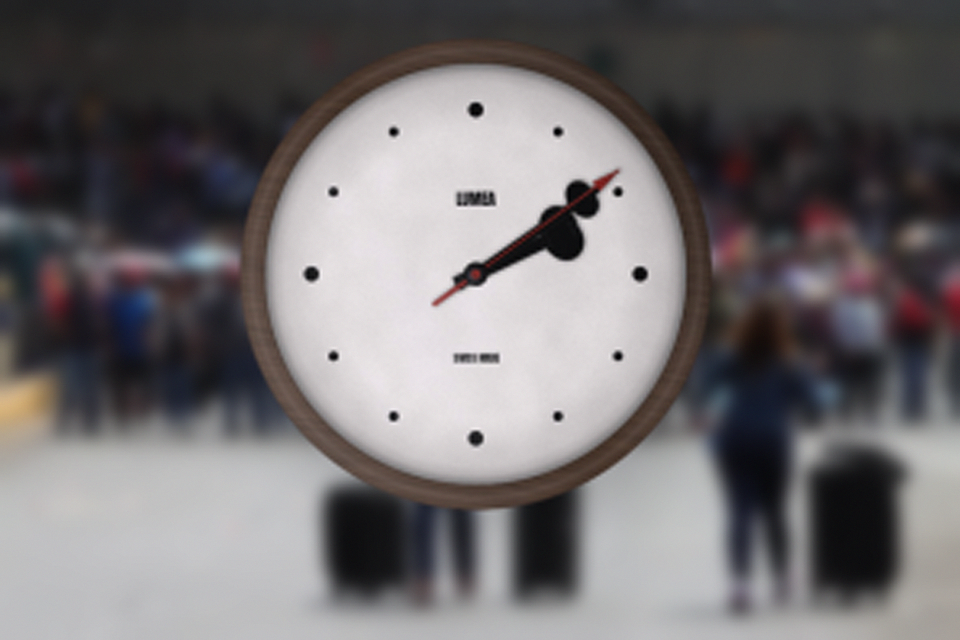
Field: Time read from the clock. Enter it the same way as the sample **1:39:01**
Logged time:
**2:09:09**
